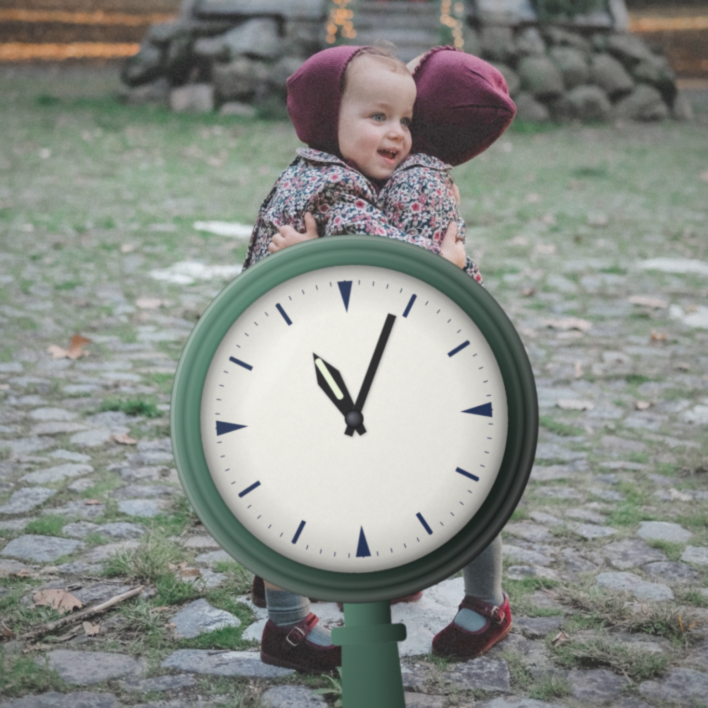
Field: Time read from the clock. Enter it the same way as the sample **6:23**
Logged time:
**11:04**
